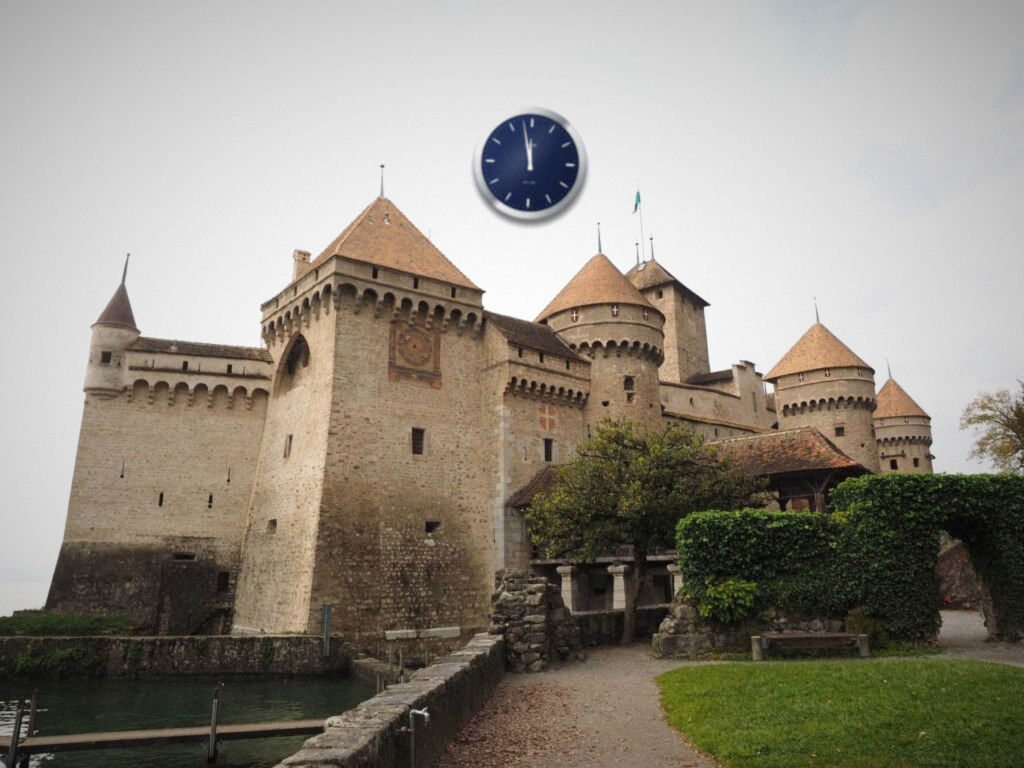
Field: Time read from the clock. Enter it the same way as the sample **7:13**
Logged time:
**11:58**
